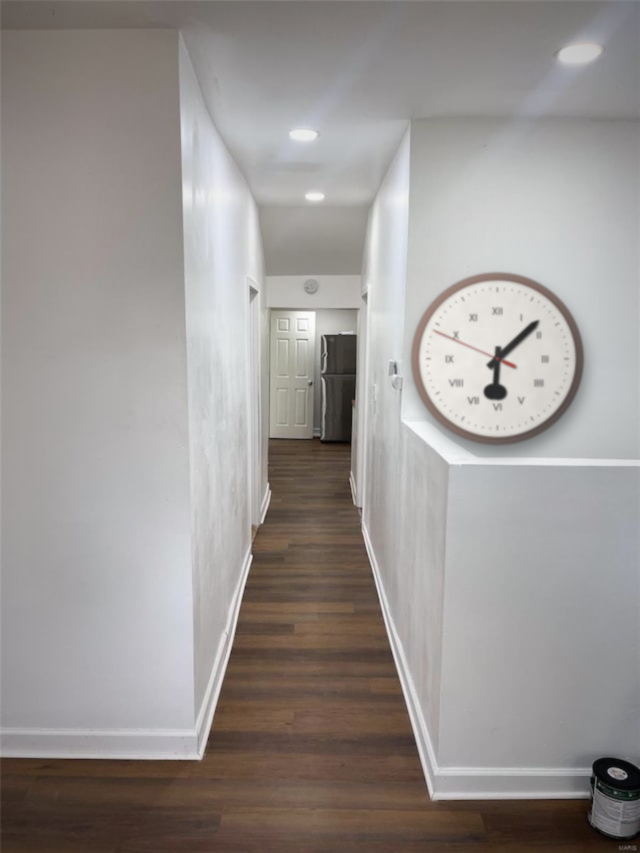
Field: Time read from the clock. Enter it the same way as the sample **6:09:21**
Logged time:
**6:07:49**
